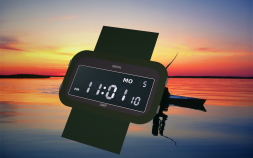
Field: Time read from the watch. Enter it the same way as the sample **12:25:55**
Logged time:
**11:01:10**
